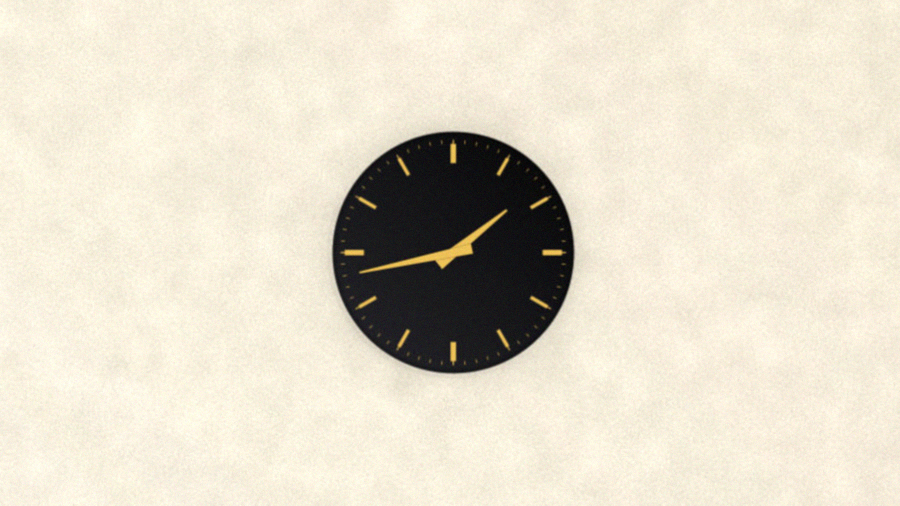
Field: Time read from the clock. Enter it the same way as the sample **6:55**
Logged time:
**1:43**
